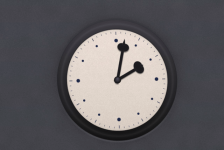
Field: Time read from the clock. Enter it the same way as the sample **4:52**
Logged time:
**2:02**
